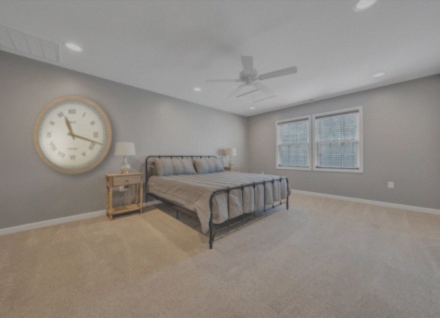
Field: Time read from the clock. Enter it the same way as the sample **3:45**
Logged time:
**11:18**
